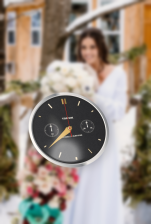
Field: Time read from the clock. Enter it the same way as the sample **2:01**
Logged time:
**7:39**
